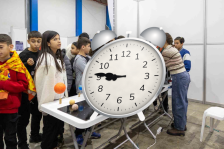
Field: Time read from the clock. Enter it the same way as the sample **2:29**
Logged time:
**8:46**
